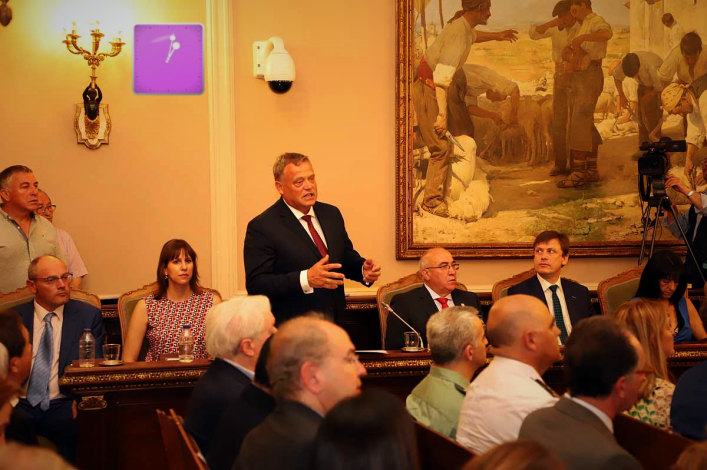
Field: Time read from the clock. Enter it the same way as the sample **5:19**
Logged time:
**1:02**
